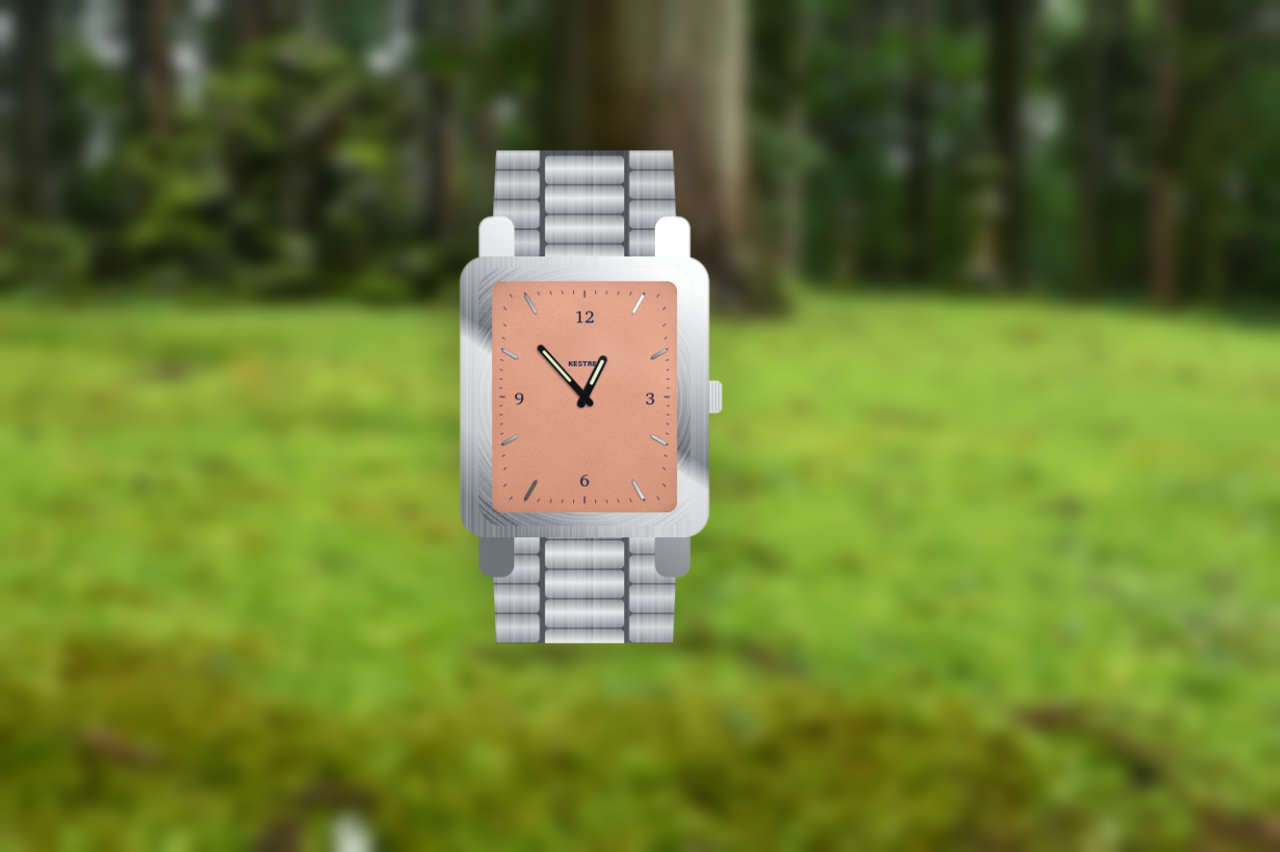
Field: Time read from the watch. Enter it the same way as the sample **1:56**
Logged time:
**12:53**
